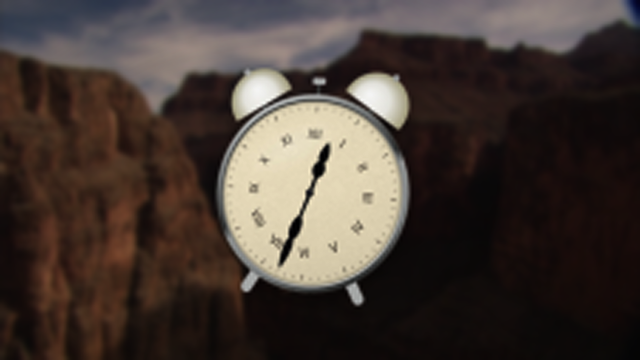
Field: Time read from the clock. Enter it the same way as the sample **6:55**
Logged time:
**12:33**
